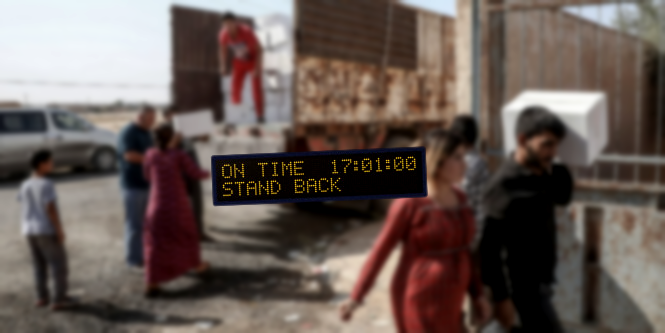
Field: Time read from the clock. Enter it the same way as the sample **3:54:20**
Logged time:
**17:01:00**
